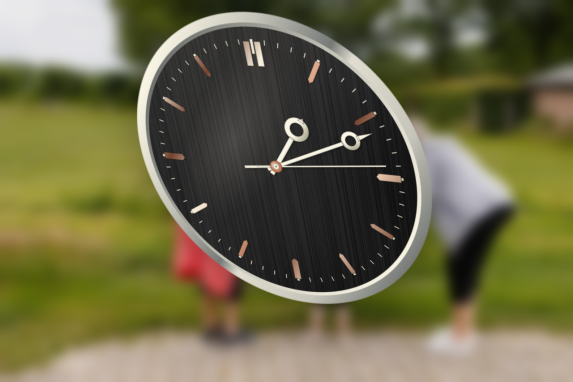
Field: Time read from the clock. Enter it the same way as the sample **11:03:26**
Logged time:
**1:11:14**
